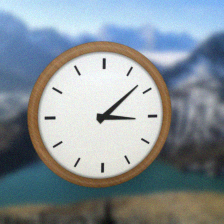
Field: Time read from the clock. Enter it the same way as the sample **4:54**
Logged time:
**3:08**
